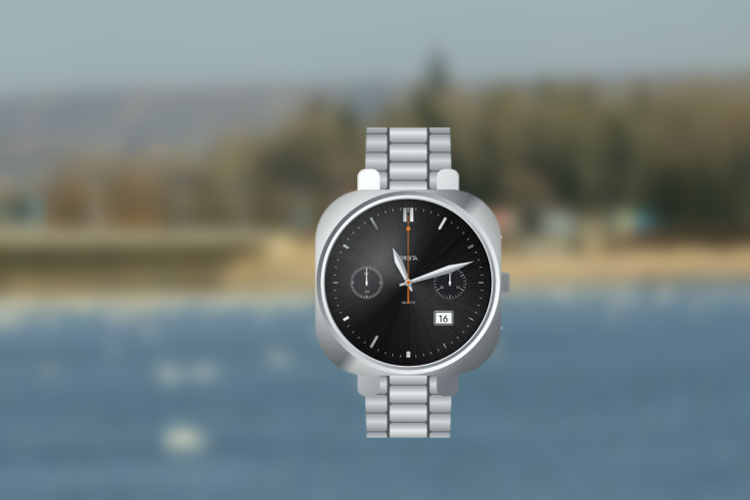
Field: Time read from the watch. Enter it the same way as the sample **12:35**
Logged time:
**11:12**
